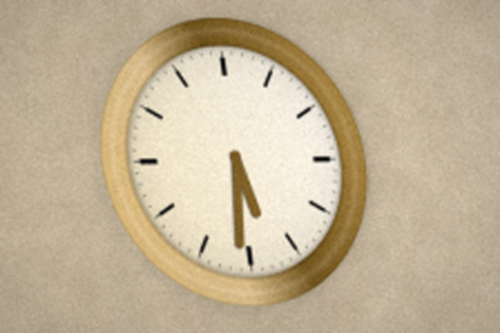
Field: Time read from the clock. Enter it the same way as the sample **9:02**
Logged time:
**5:31**
